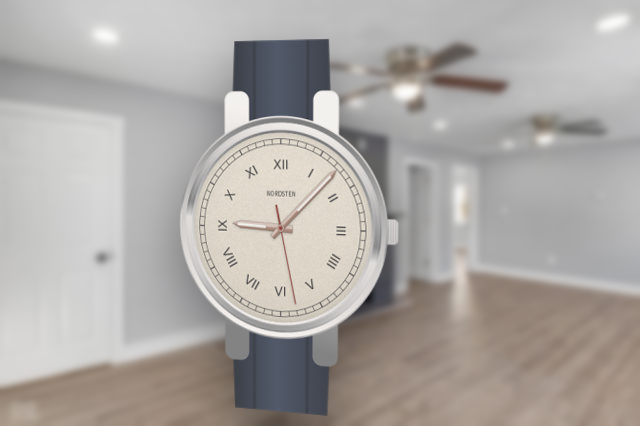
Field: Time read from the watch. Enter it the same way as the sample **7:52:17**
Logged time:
**9:07:28**
